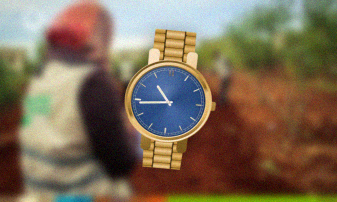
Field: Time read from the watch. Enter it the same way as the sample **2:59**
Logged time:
**10:44**
